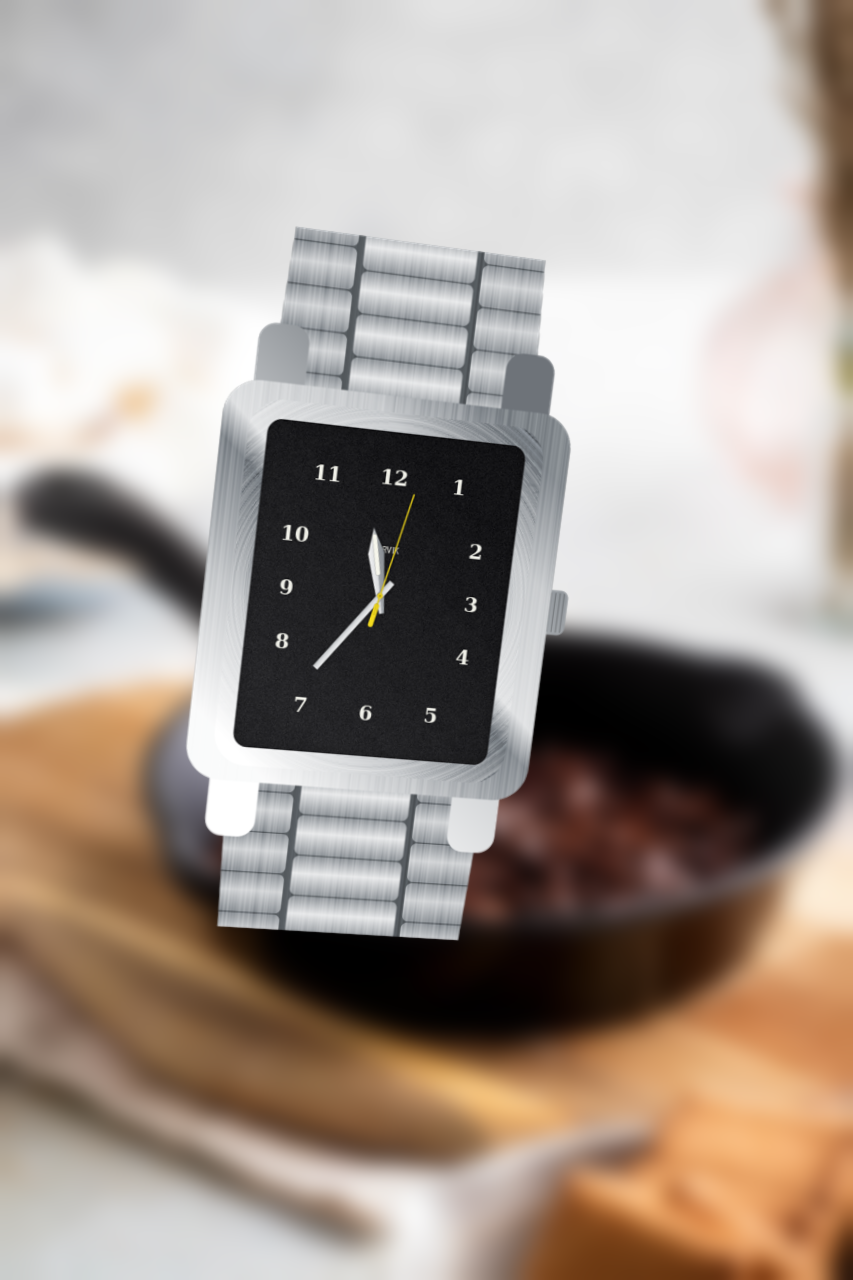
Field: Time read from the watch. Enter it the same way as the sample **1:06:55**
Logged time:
**11:36:02**
